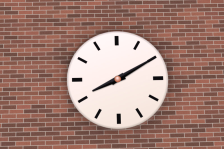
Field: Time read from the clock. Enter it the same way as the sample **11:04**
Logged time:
**8:10**
